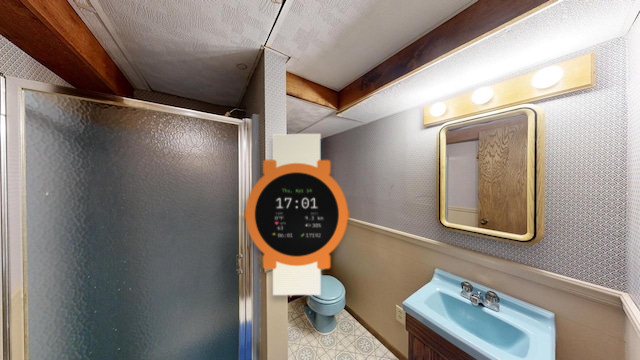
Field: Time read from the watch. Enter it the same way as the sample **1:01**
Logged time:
**17:01**
